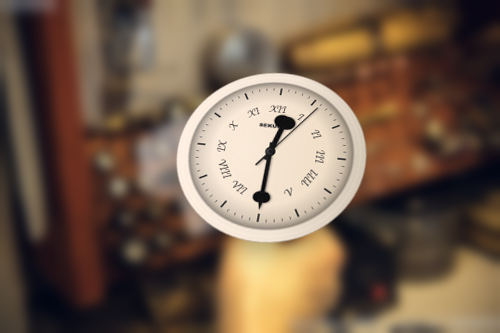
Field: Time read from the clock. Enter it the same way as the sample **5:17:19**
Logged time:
**12:30:06**
